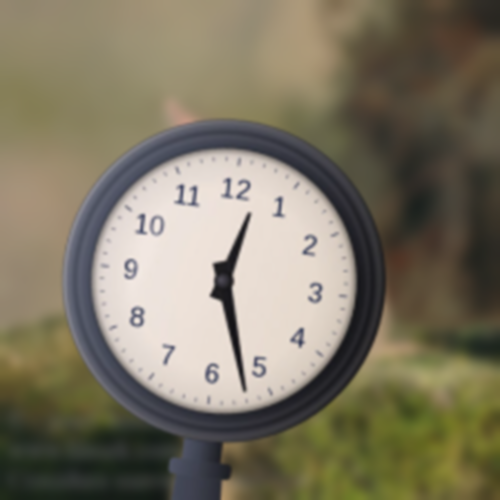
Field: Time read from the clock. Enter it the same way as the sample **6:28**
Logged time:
**12:27**
